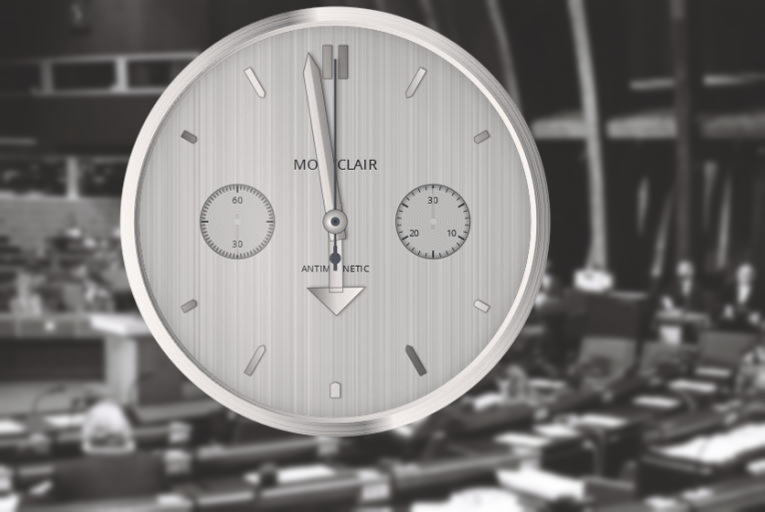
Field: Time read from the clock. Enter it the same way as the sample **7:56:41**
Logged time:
**5:58:30**
